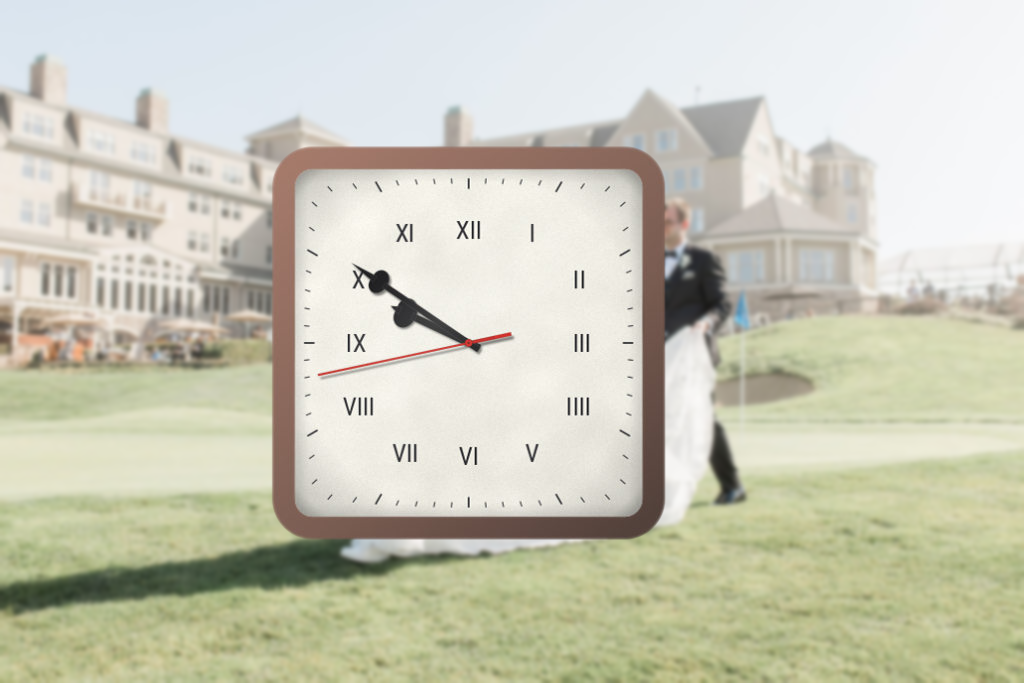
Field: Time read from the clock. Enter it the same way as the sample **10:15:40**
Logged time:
**9:50:43**
